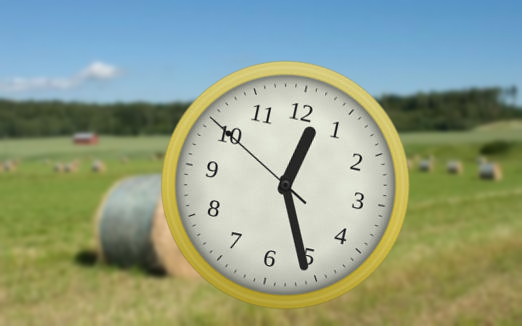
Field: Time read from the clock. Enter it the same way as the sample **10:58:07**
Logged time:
**12:25:50**
